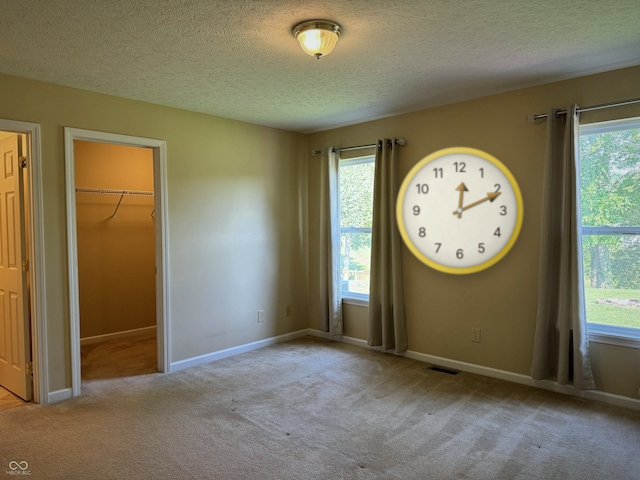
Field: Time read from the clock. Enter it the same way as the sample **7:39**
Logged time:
**12:11**
